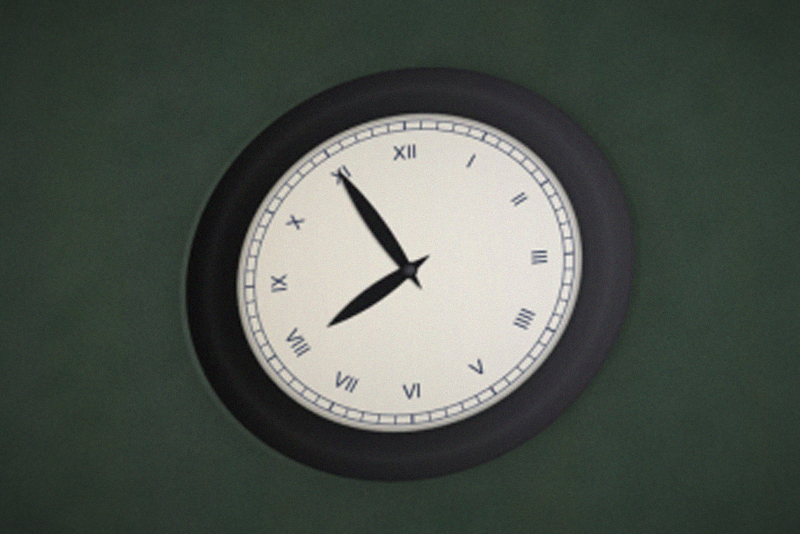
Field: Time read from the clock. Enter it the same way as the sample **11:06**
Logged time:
**7:55**
